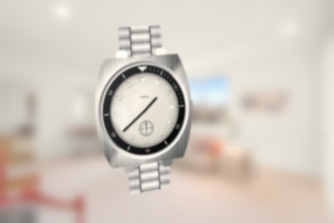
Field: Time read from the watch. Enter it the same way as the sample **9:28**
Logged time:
**1:39**
